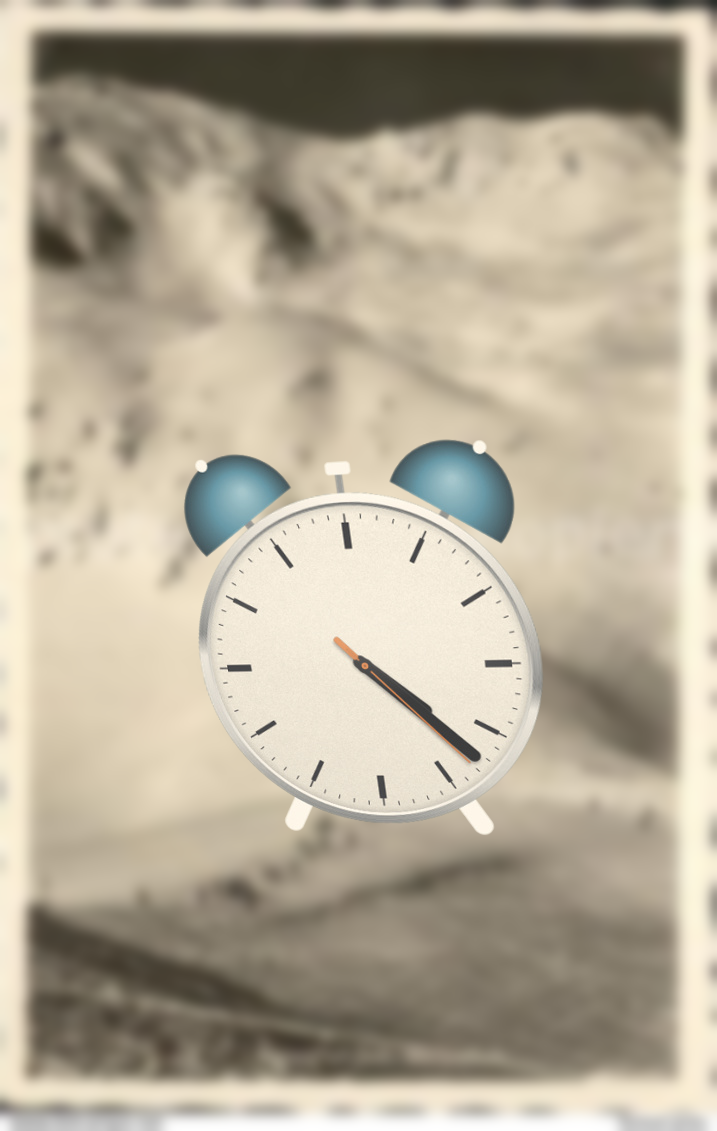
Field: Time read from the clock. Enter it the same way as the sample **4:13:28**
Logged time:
**4:22:23**
